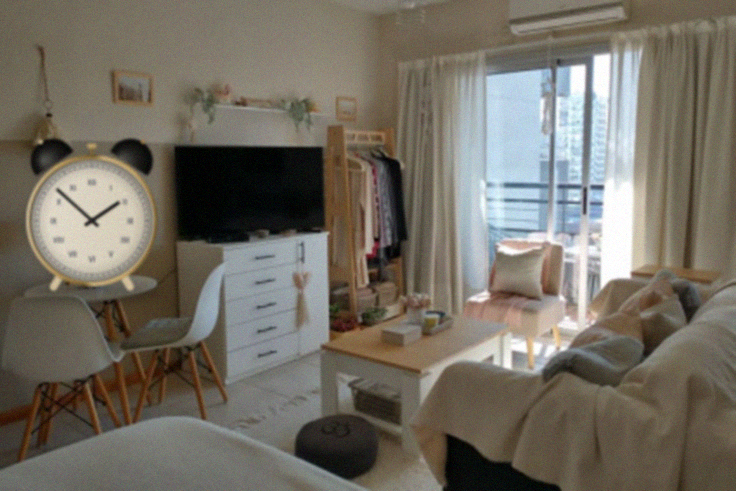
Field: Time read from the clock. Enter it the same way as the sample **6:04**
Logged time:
**1:52**
